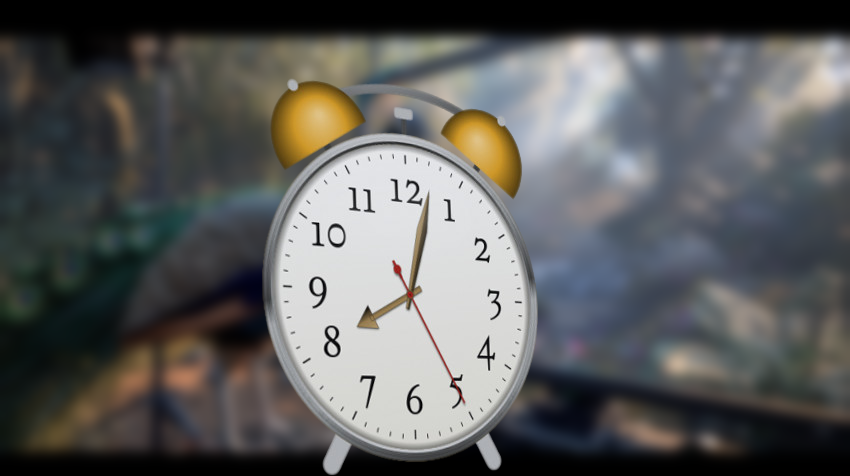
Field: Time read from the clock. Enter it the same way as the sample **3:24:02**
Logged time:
**8:02:25**
